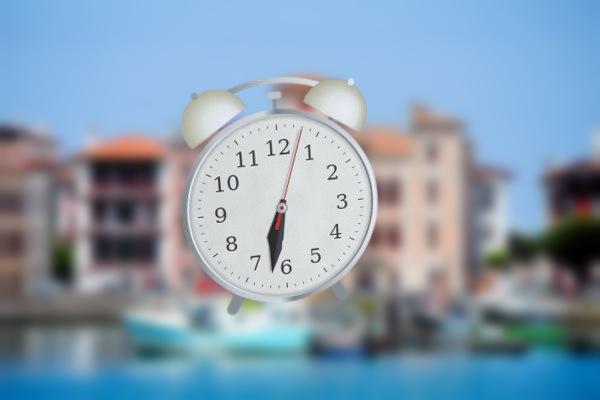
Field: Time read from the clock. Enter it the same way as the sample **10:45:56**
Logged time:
**6:32:03**
